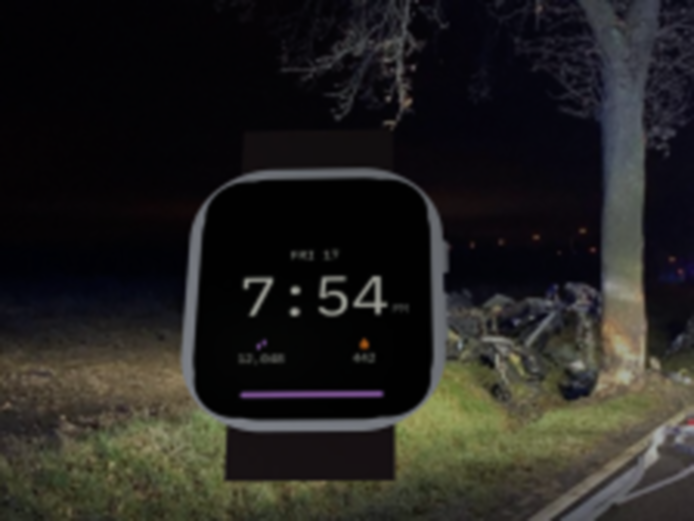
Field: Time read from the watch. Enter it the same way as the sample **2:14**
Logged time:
**7:54**
